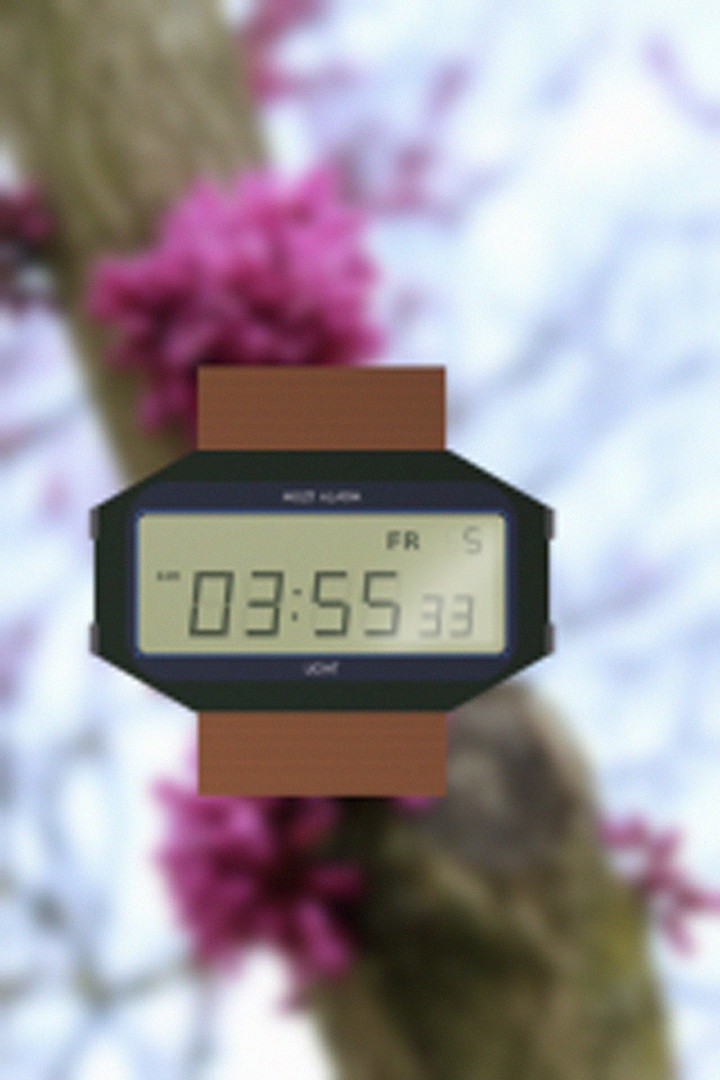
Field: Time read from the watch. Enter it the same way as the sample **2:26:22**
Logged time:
**3:55:33**
